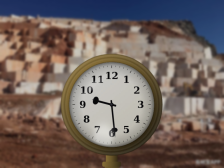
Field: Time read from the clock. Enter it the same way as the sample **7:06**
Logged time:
**9:29**
